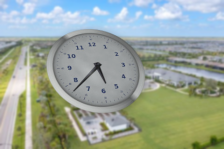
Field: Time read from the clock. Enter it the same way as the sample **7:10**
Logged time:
**5:38**
